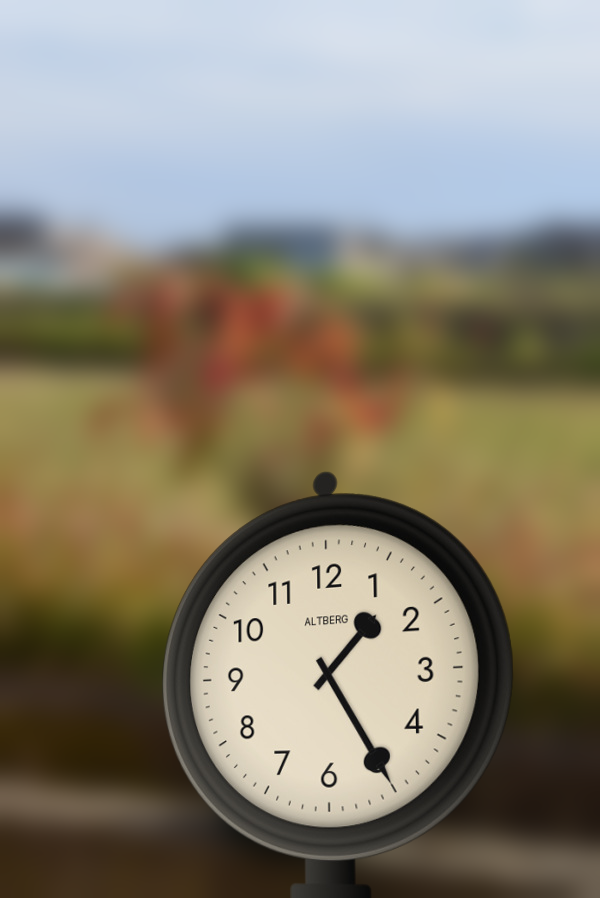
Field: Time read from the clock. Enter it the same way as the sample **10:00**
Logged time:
**1:25**
